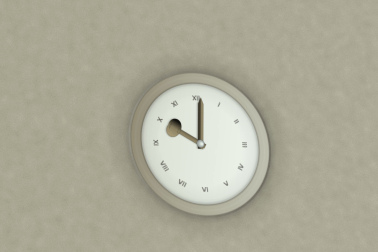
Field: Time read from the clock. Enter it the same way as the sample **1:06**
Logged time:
**10:01**
